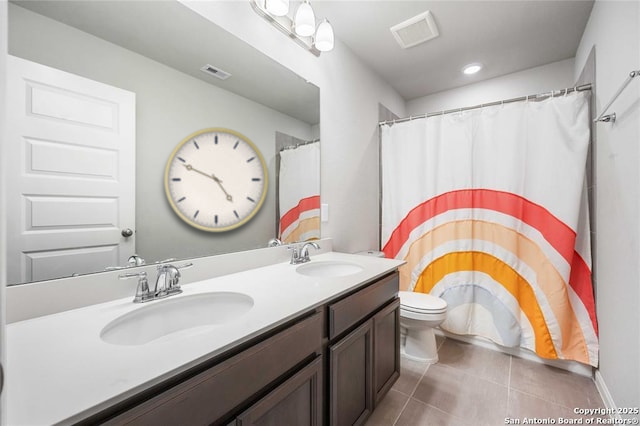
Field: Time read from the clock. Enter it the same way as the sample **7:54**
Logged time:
**4:49**
